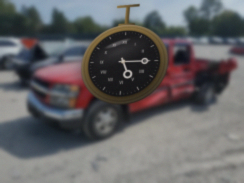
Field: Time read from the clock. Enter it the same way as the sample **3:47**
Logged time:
**5:15**
